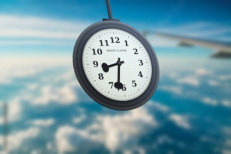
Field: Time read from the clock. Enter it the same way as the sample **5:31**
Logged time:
**8:32**
